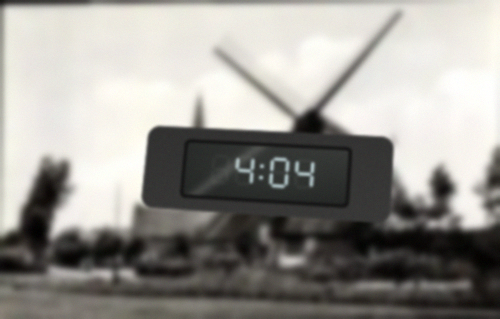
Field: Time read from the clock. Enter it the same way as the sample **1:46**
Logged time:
**4:04**
